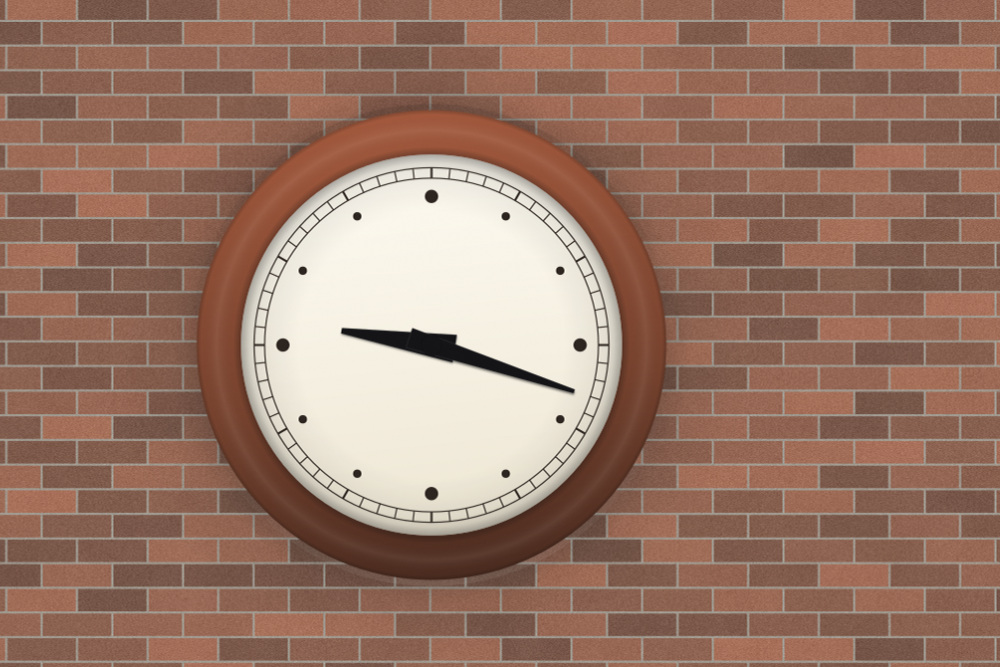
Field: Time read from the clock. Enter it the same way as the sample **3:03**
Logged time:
**9:18**
